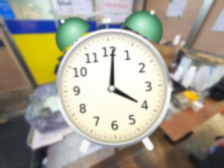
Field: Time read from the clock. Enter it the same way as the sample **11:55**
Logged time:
**4:01**
